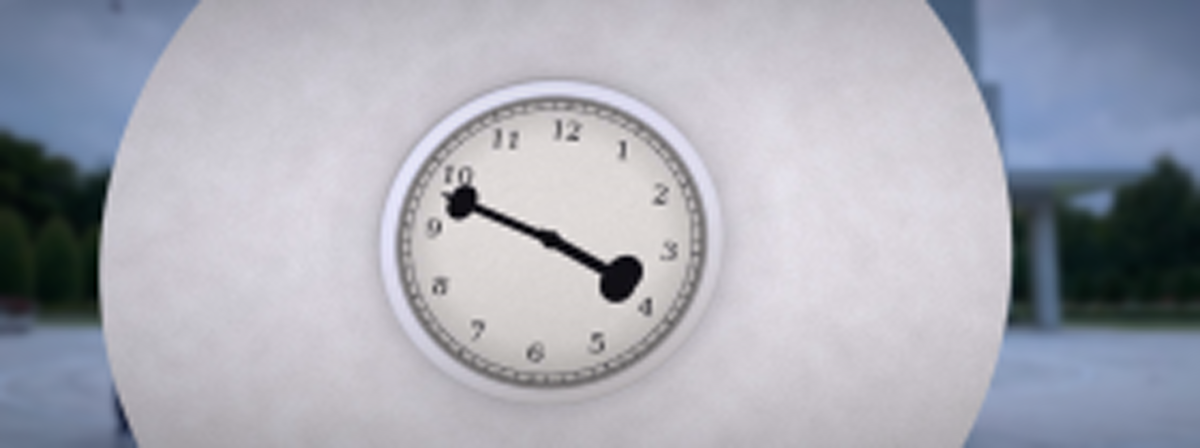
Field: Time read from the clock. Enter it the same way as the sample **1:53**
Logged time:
**3:48**
